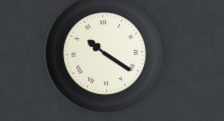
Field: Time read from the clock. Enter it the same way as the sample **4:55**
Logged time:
**10:21**
